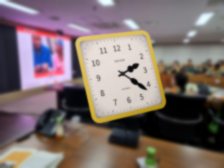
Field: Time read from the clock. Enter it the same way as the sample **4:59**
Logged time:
**2:22**
